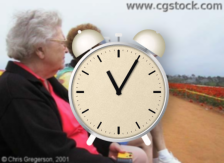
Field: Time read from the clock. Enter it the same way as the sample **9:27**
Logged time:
**11:05**
